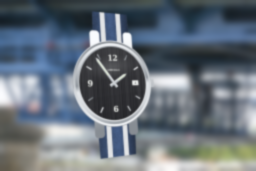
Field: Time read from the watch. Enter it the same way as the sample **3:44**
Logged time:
**1:54**
